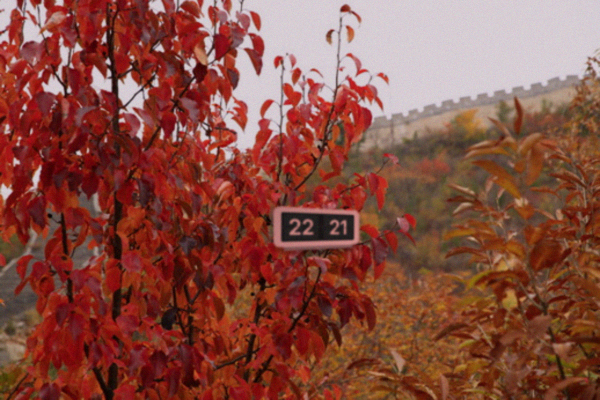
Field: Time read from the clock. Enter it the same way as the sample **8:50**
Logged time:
**22:21**
